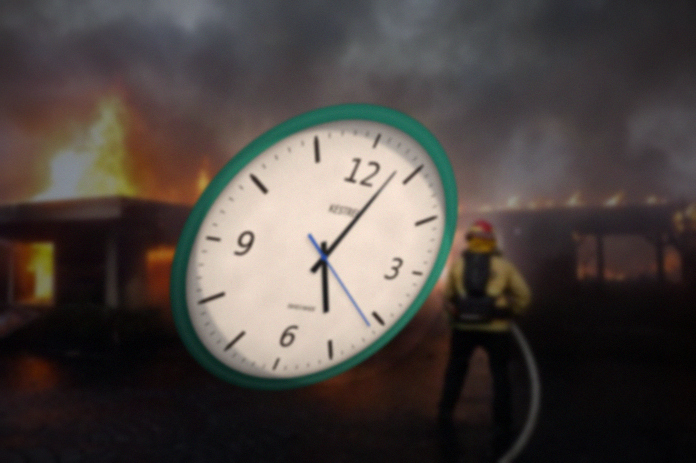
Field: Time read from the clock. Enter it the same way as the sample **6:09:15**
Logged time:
**5:03:21**
